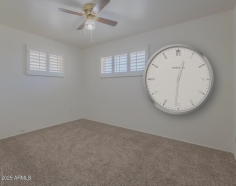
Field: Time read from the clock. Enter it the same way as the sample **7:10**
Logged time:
**12:31**
